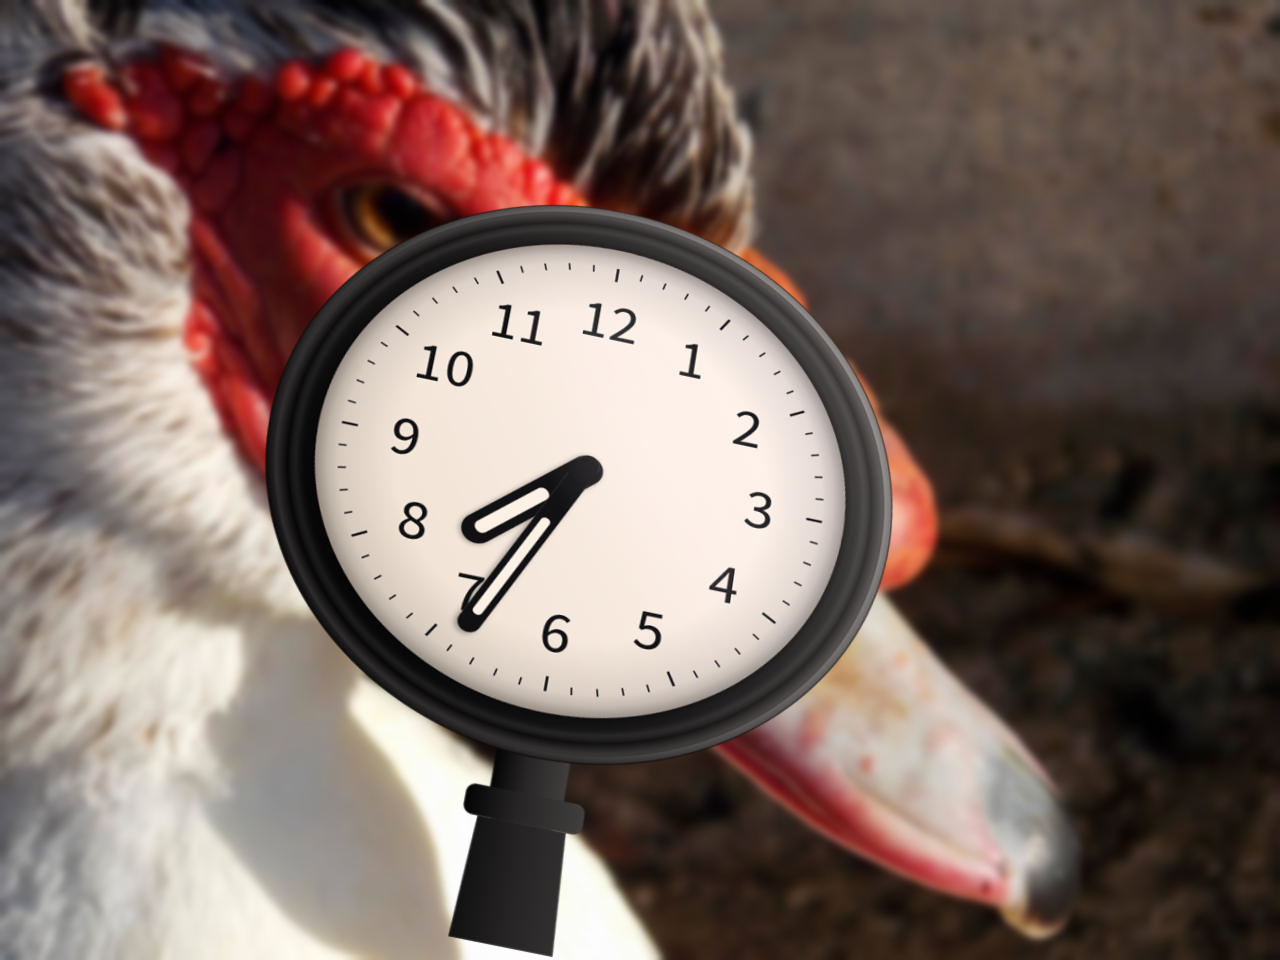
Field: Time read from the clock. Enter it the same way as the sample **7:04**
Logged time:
**7:34**
